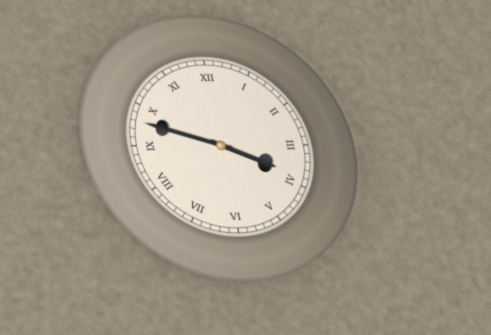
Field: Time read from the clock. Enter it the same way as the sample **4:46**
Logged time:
**3:48**
